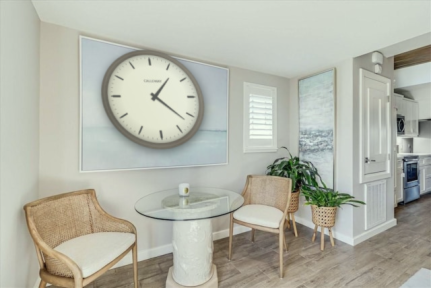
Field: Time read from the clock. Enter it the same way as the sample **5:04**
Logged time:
**1:22**
